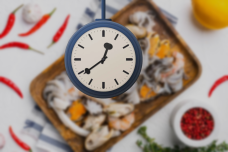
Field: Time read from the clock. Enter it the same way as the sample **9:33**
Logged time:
**12:39**
